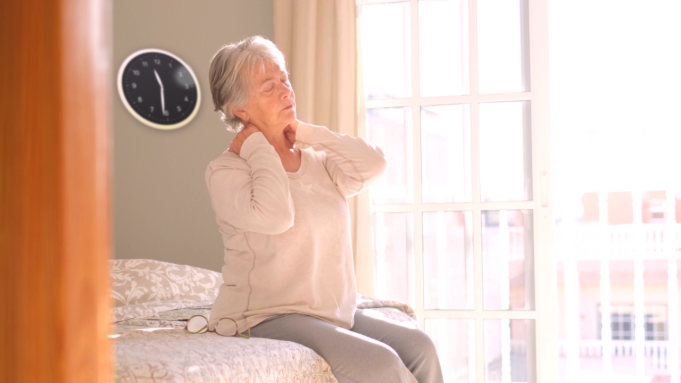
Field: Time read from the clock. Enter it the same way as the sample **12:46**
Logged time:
**11:31**
